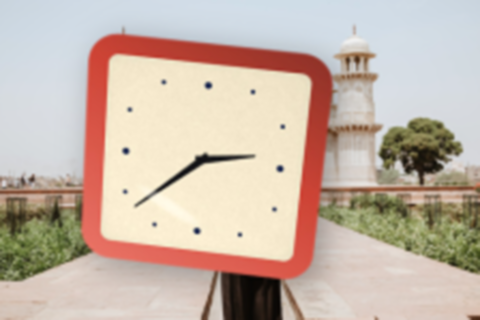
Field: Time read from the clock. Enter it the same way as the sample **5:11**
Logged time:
**2:38**
